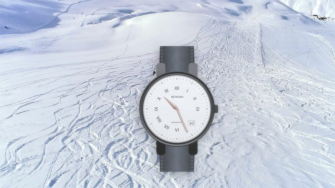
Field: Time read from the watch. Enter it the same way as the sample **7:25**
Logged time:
**10:26**
